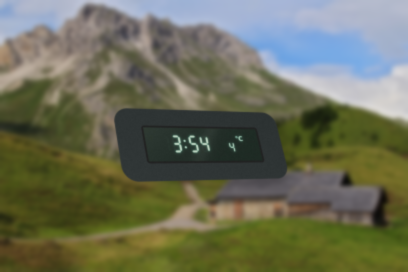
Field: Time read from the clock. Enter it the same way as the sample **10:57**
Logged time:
**3:54**
